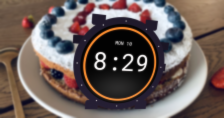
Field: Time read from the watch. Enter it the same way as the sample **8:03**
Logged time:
**8:29**
